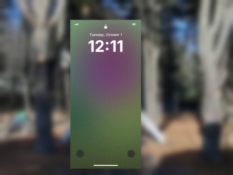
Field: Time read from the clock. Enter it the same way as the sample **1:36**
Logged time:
**12:11**
